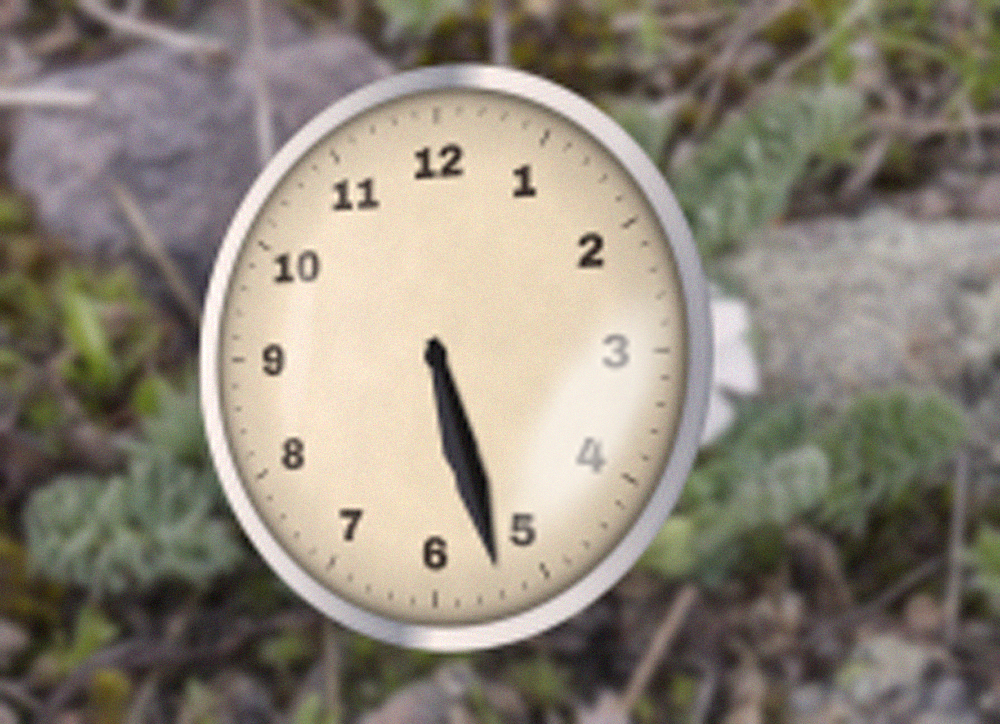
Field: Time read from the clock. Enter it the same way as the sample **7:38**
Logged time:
**5:27**
